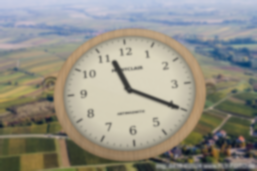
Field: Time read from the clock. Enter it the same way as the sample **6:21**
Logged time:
**11:20**
